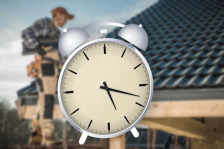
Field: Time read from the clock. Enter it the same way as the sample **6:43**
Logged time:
**5:18**
